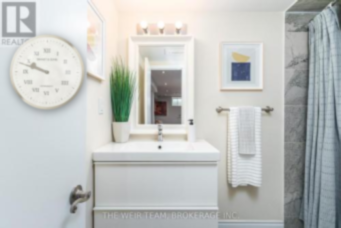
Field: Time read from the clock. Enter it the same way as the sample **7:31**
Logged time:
**9:48**
